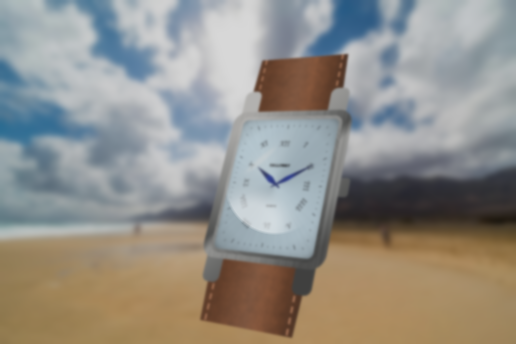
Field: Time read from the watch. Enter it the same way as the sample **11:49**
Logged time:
**10:10**
